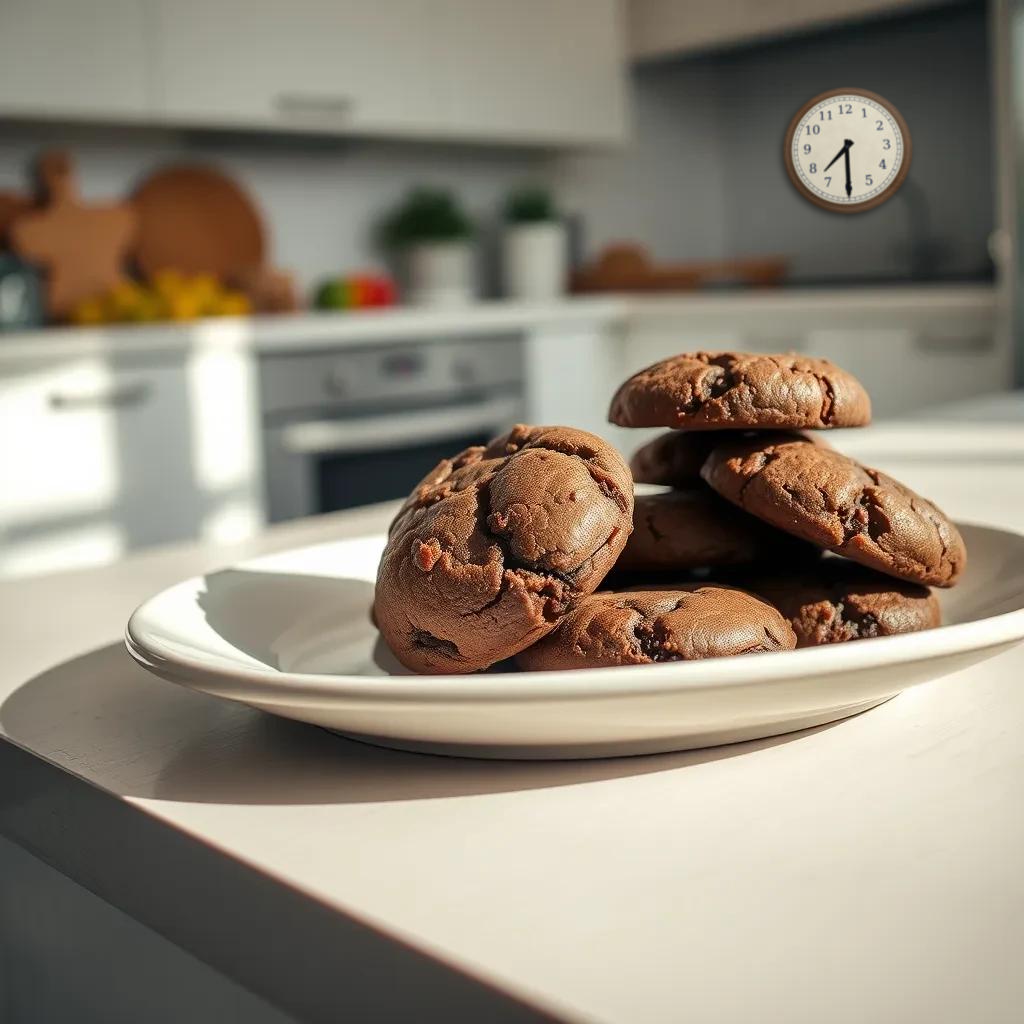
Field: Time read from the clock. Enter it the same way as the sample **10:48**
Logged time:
**7:30**
